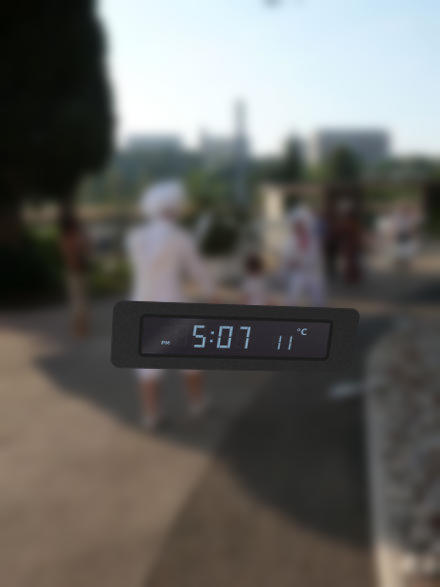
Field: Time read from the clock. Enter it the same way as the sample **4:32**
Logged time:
**5:07**
